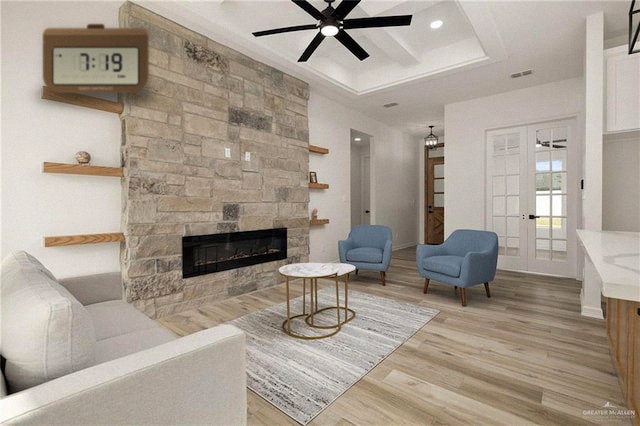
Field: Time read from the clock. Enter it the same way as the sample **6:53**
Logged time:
**7:19**
